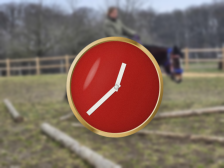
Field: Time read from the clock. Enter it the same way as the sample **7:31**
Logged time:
**12:38**
